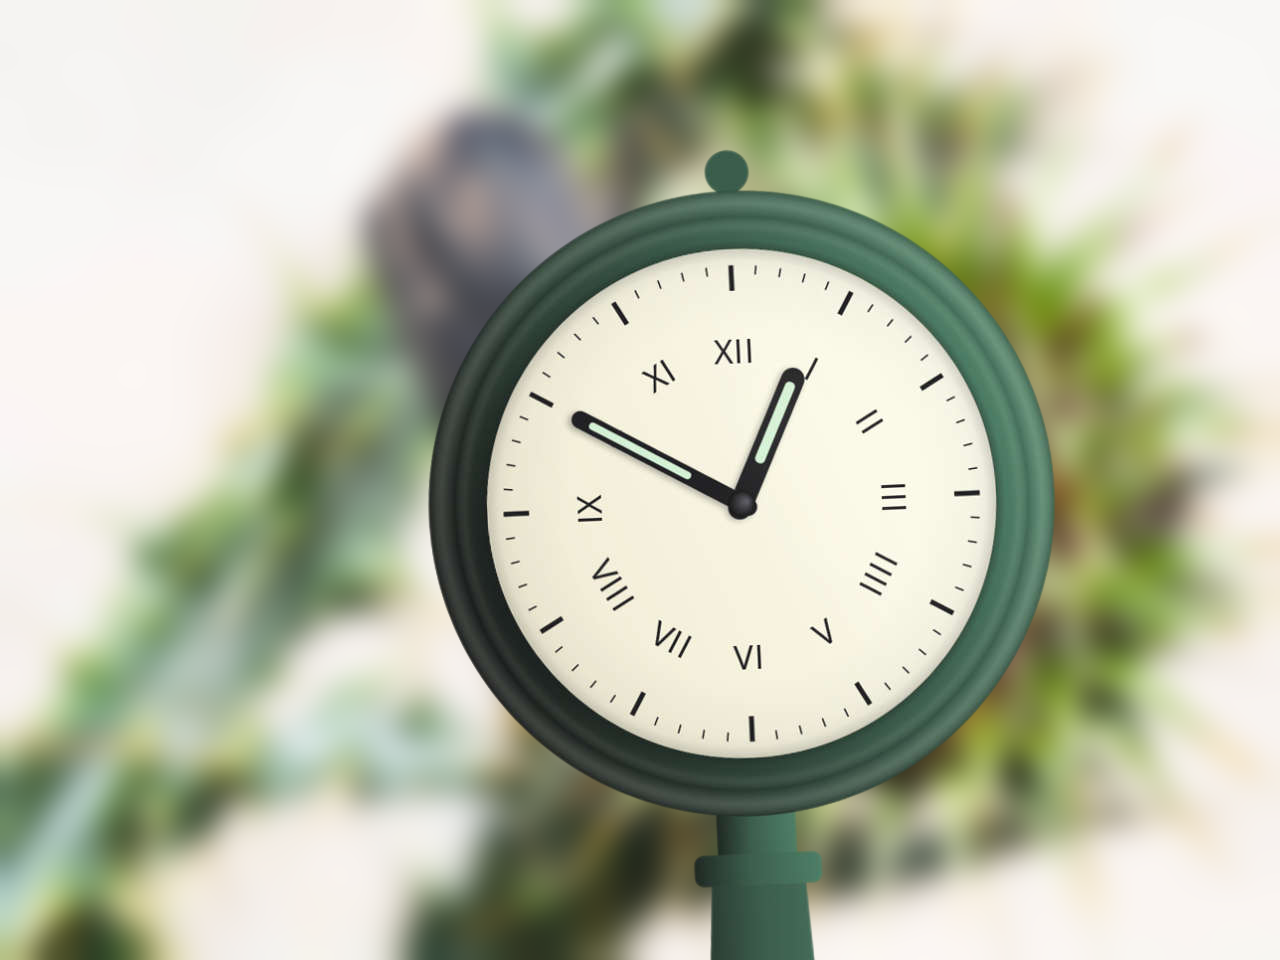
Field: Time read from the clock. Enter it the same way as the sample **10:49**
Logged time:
**12:50**
